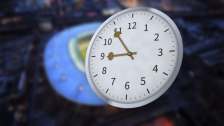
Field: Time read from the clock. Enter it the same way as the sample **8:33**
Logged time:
**8:54**
